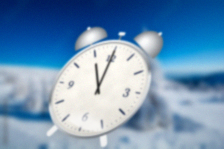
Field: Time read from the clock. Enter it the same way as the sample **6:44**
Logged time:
**11:00**
